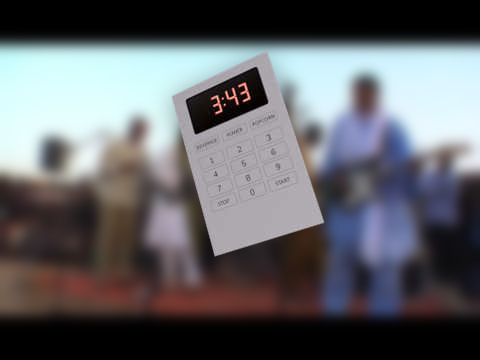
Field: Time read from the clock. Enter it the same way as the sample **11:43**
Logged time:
**3:43**
